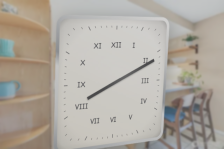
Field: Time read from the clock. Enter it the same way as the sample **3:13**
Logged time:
**8:11**
